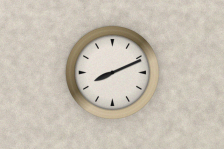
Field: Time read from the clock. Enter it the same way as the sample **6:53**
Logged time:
**8:11**
